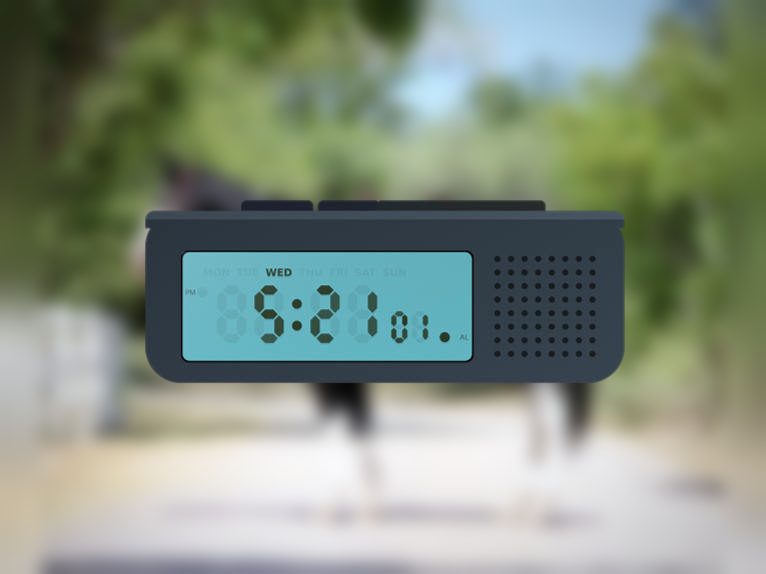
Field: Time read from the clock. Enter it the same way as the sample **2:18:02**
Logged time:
**5:21:01**
